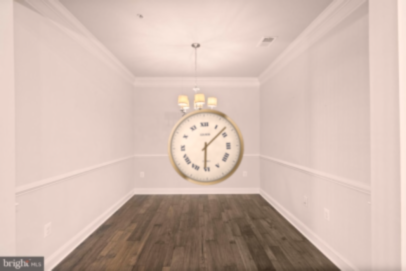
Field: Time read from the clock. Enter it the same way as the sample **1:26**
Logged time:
**6:08**
